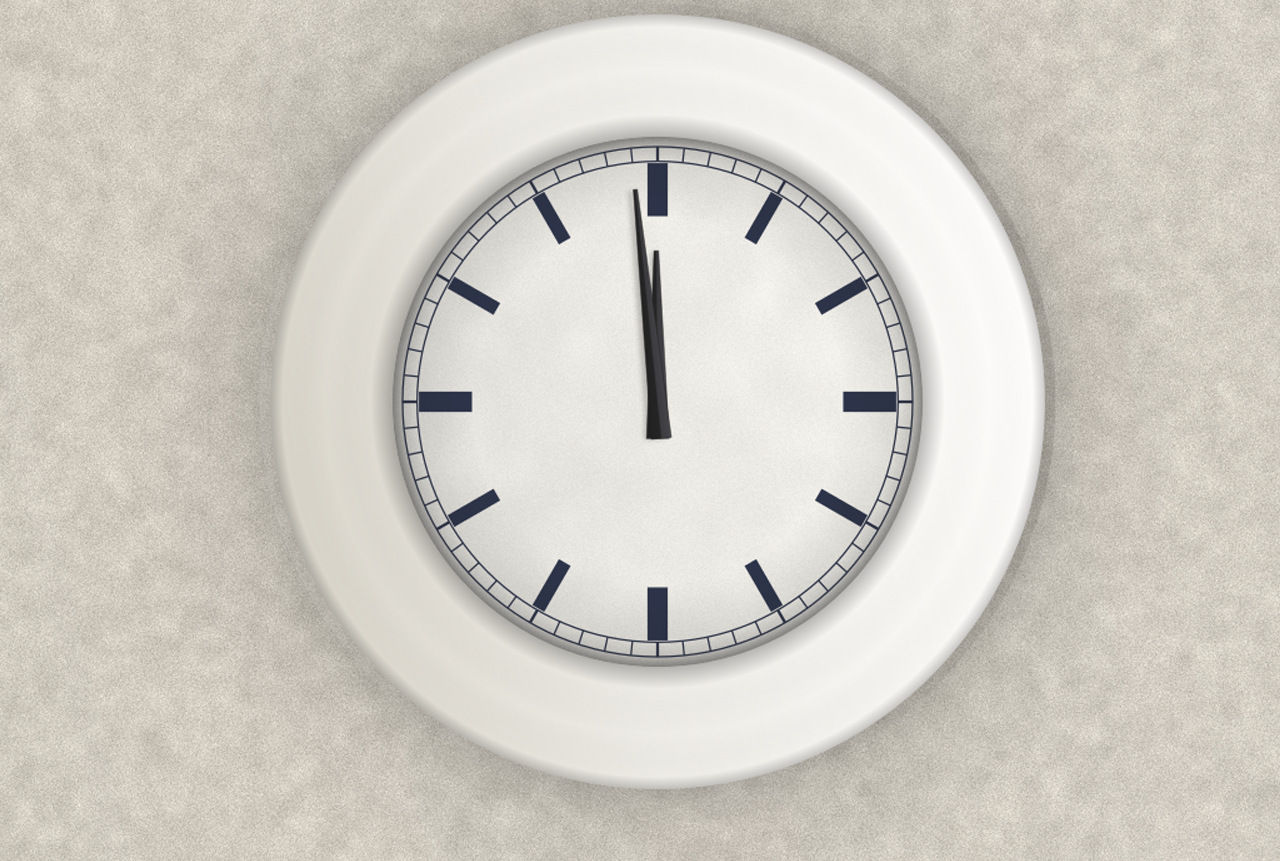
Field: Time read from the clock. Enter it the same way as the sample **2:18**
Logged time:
**11:59**
